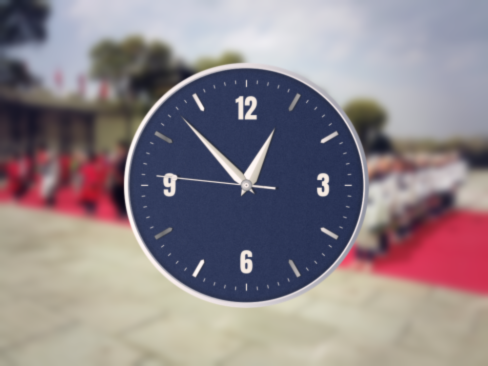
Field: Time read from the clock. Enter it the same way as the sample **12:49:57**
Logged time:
**12:52:46**
